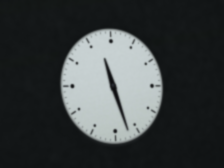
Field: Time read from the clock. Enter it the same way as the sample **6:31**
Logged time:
**11:27**
